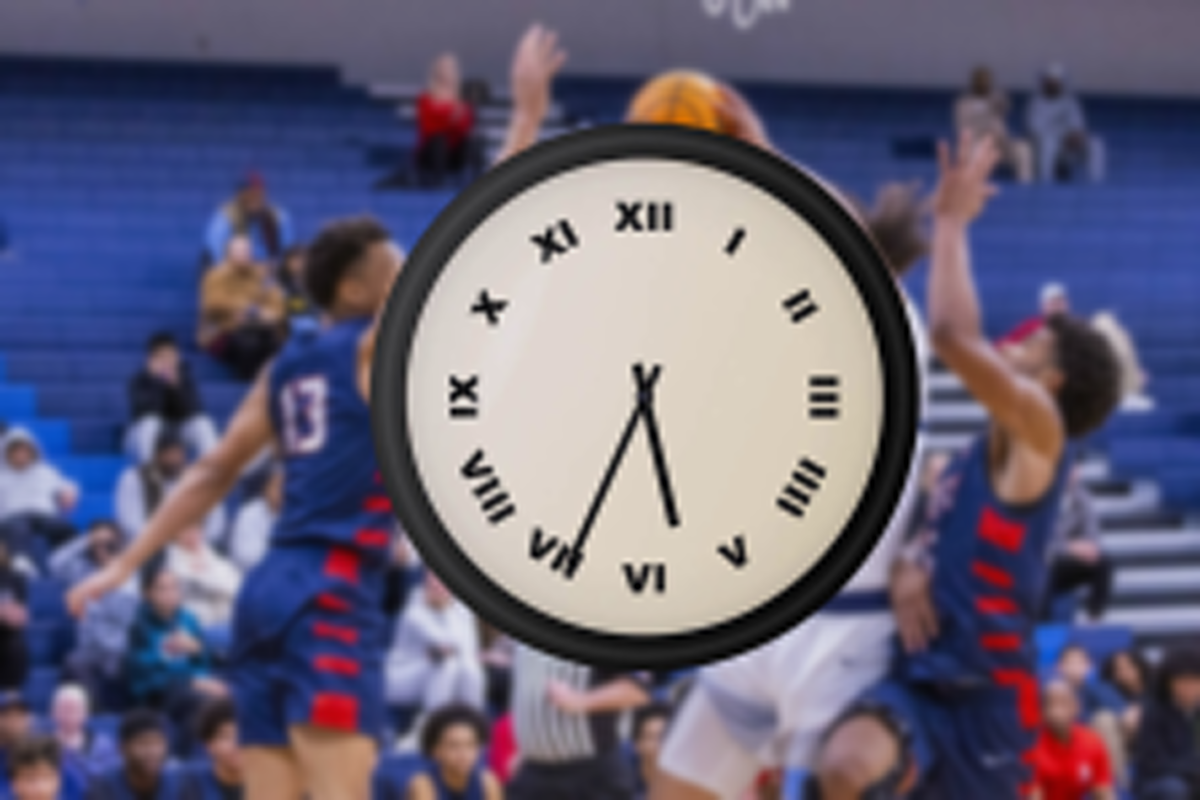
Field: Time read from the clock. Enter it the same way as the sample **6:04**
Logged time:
**5:34**
